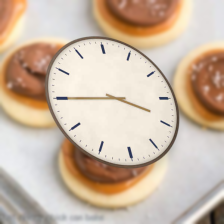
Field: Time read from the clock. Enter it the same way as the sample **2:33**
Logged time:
**3:45**
